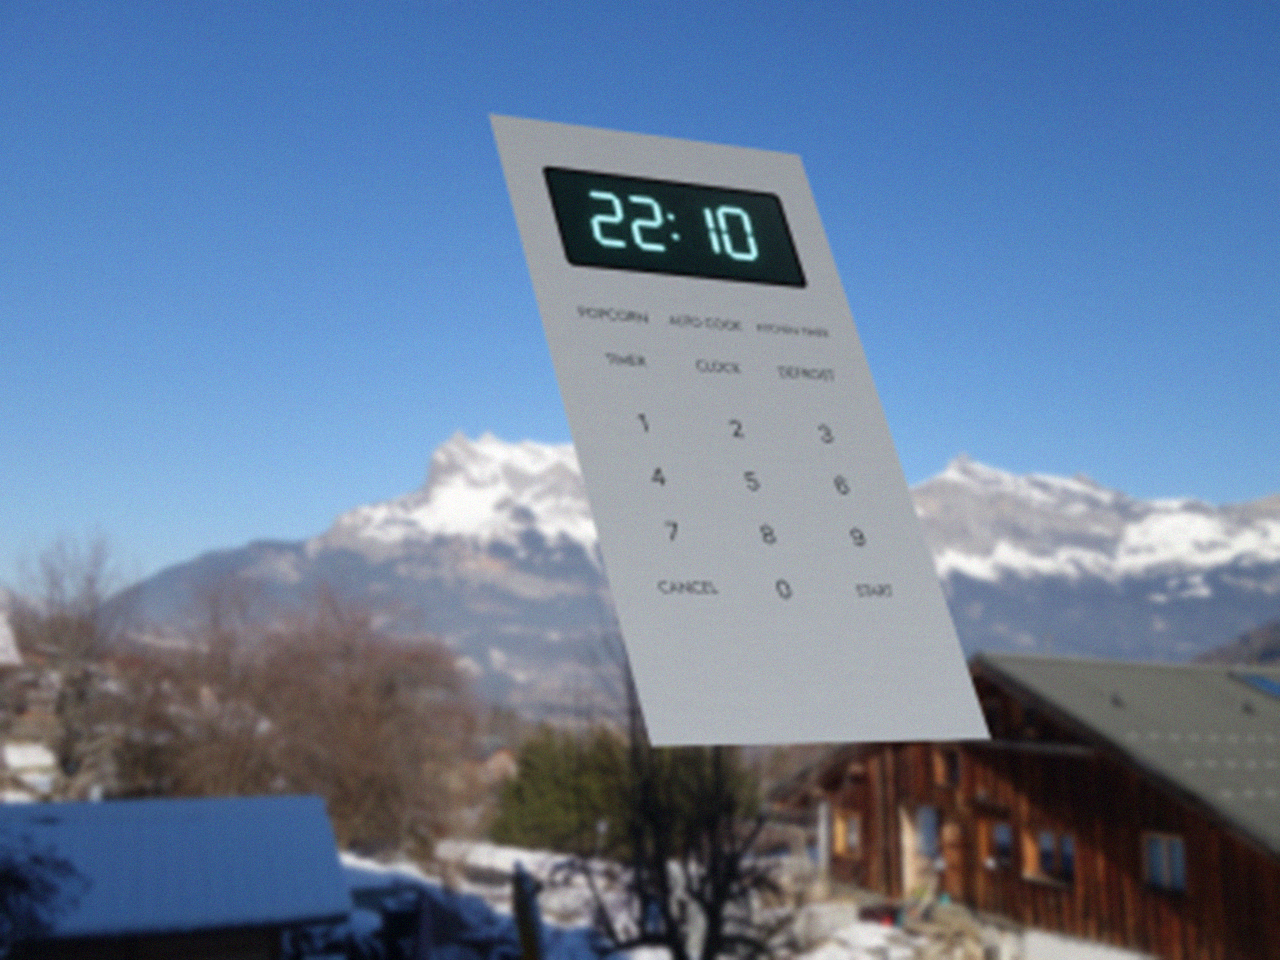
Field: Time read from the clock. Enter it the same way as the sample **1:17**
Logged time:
**22:10**
